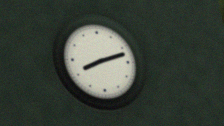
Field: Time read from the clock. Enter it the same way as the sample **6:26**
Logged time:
**8:12**
